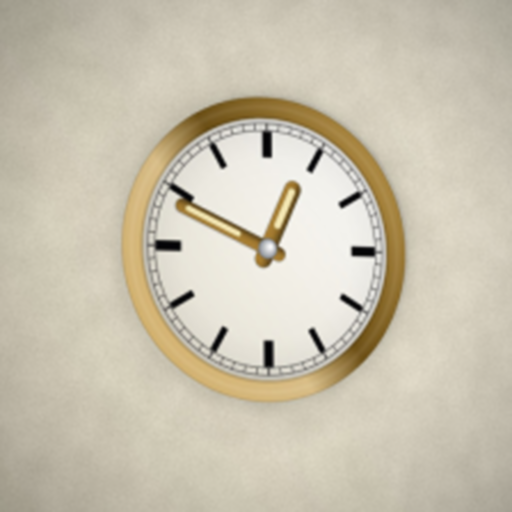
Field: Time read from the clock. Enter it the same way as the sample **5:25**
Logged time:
**12:49**
